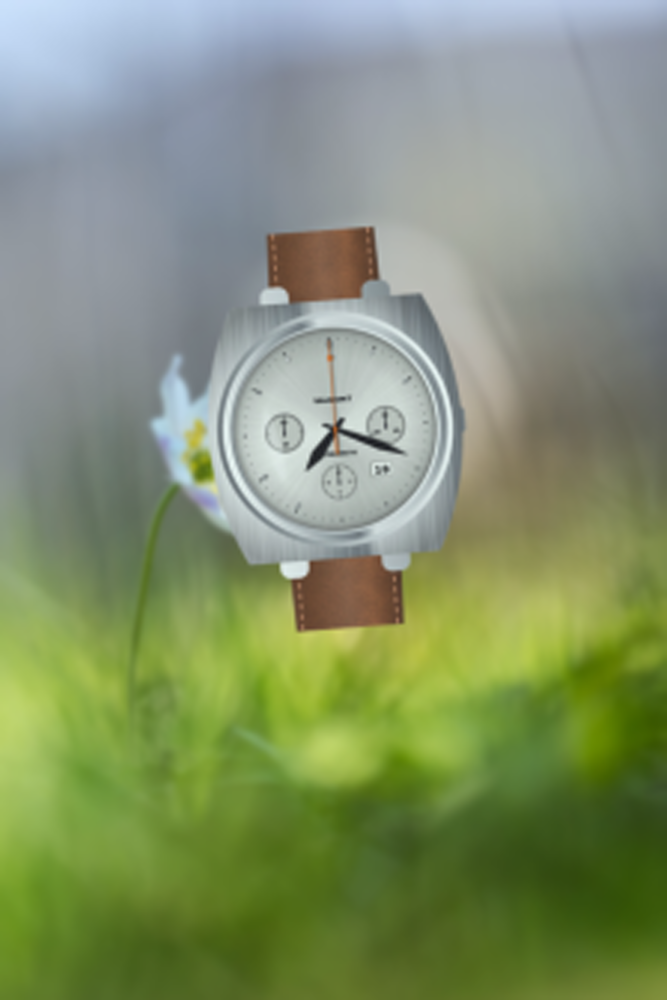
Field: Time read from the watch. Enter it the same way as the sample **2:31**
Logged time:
**7:19**
